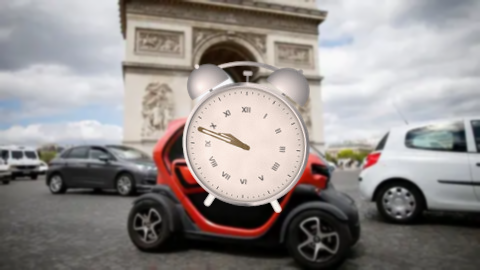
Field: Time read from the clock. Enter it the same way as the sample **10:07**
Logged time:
**9:48**
